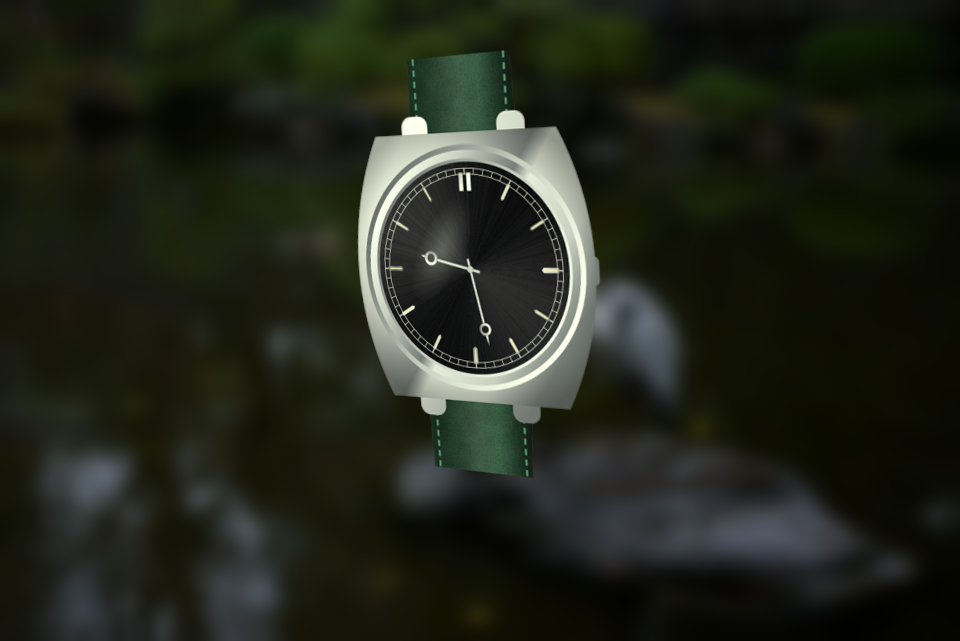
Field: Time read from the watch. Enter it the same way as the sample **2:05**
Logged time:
**9:28**
